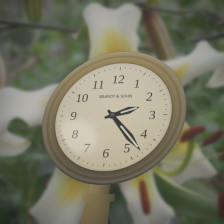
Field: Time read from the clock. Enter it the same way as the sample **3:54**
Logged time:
**2:23**
